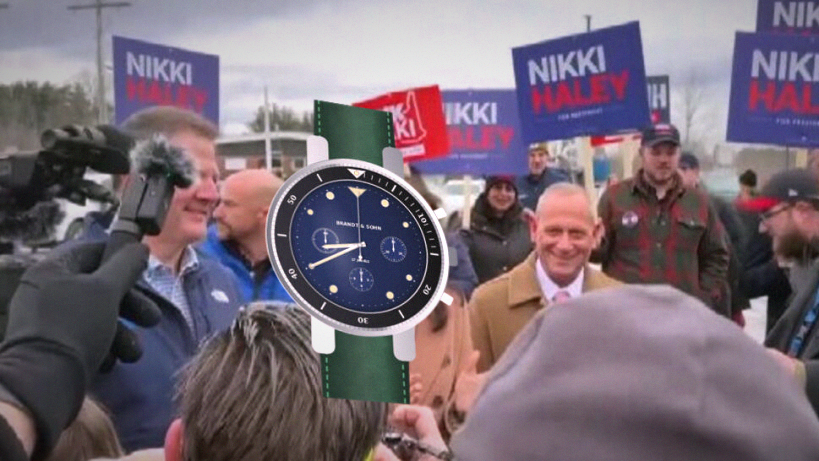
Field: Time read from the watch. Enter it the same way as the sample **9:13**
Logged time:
**8:40**
